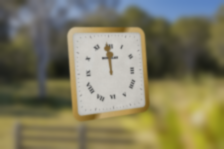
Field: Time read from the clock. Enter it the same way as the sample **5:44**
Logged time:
**11:59**
